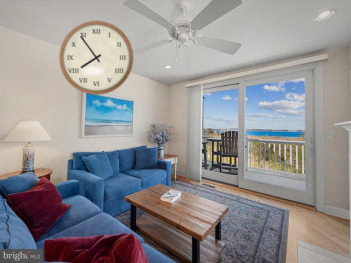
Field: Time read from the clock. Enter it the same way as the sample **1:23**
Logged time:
**7:54**
